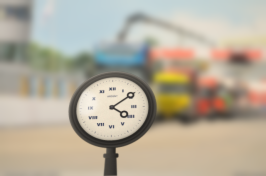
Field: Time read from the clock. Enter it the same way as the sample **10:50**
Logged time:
**4:09**
